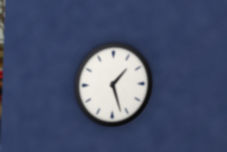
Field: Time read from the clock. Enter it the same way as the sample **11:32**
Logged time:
**1:27**
